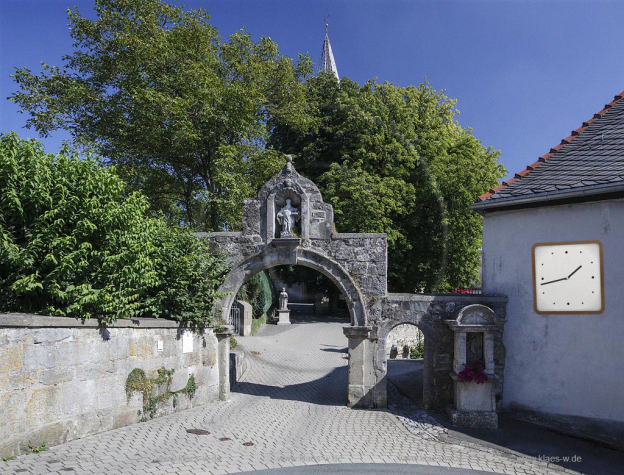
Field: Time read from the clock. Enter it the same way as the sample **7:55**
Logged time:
**1:43**
